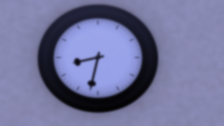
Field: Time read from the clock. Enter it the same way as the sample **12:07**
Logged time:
**8:32**
